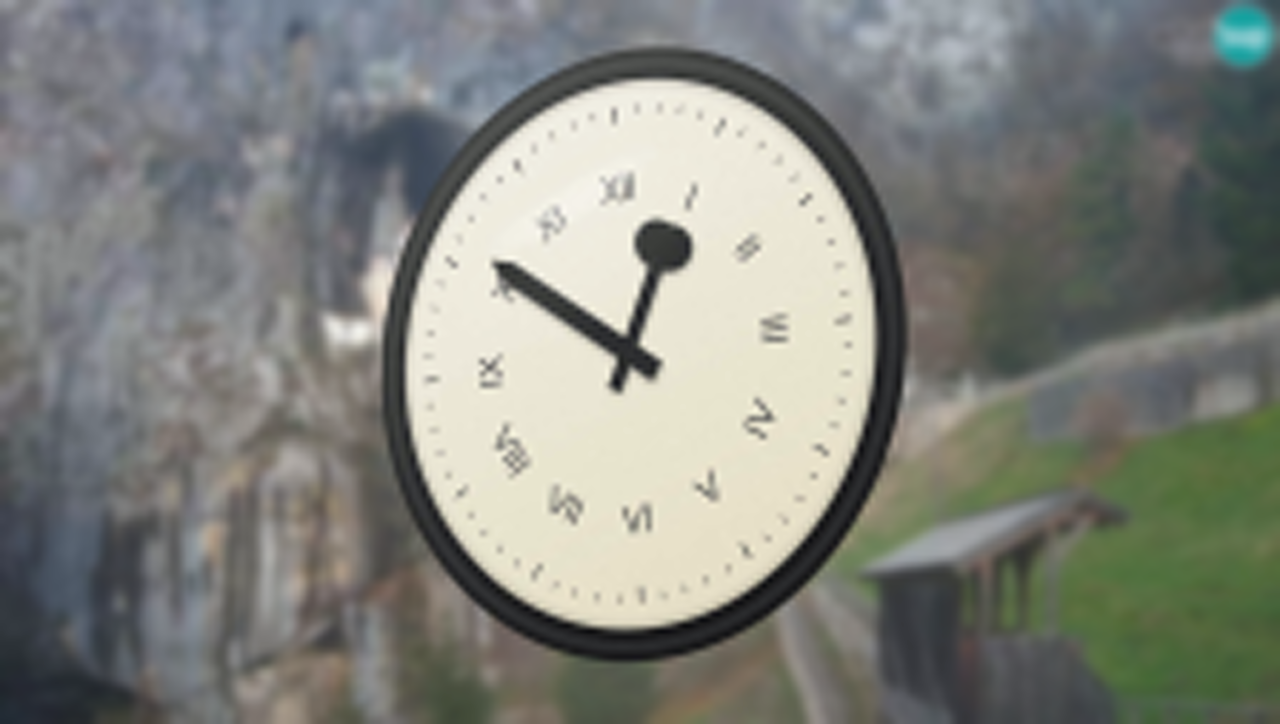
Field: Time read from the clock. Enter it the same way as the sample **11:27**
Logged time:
**12:51**
